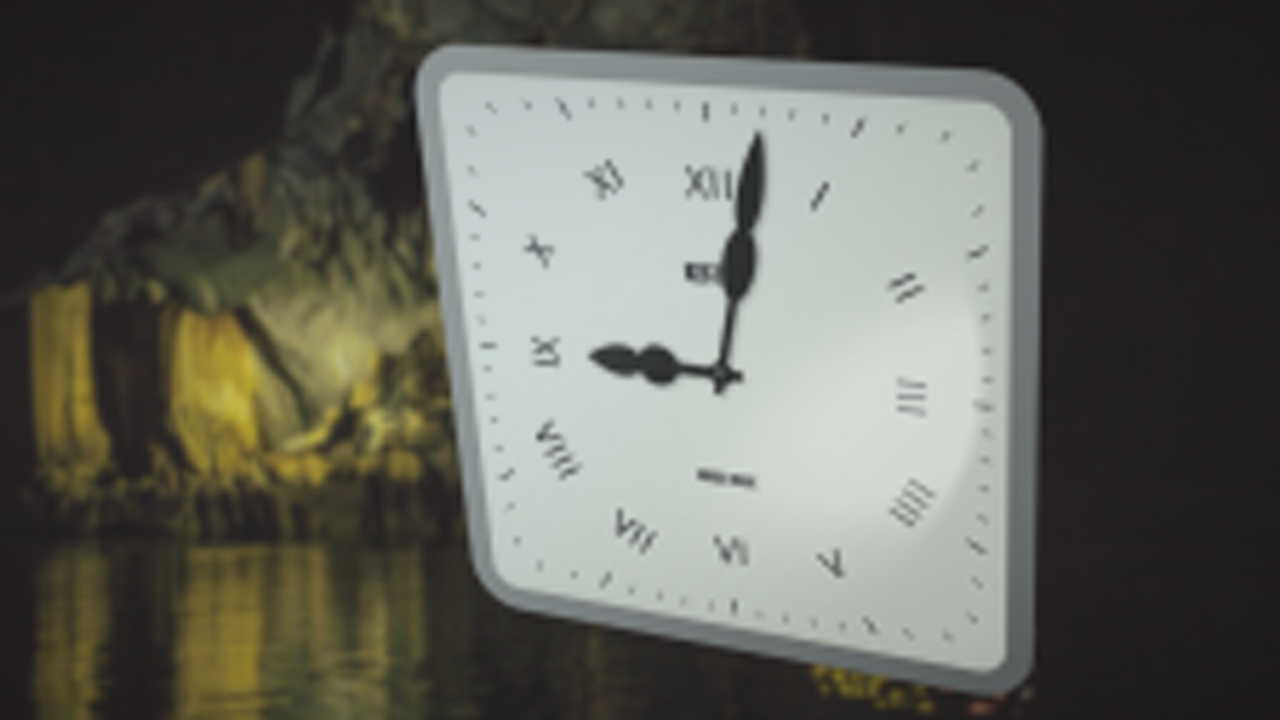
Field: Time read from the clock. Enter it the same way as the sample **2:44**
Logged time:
**9:02**
